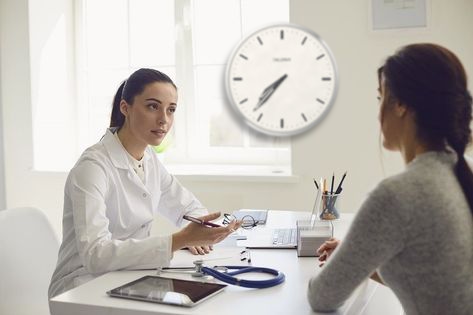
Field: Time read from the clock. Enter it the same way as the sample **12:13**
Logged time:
**7:37**
